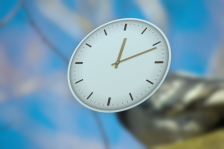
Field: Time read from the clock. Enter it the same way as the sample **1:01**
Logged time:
**12:11**
